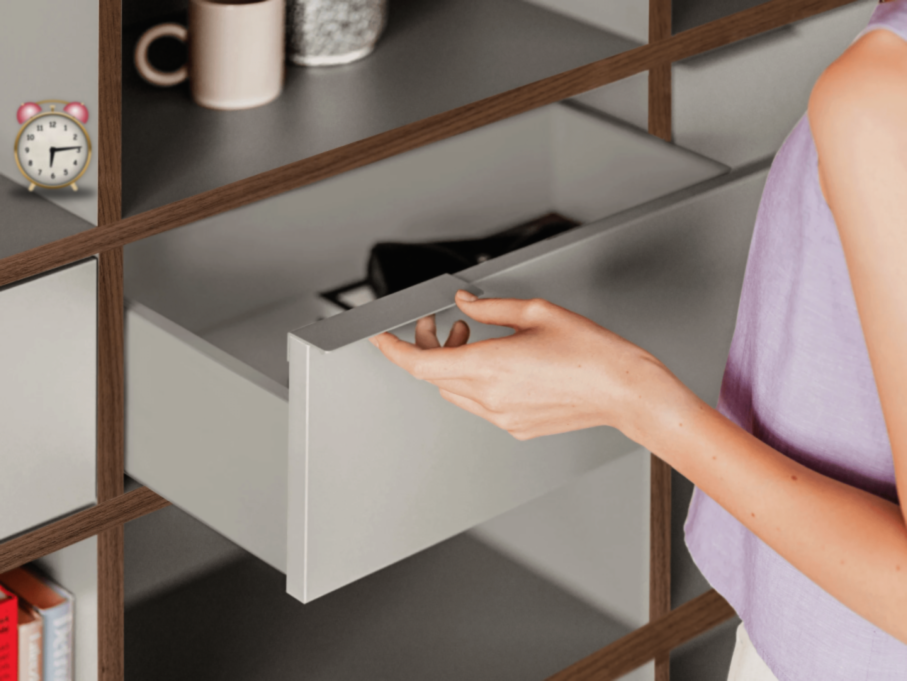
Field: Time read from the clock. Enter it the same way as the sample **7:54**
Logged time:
**6:14**
